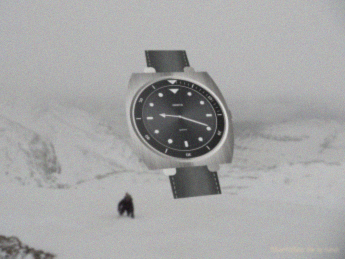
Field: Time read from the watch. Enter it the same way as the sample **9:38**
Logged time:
**9:19**
